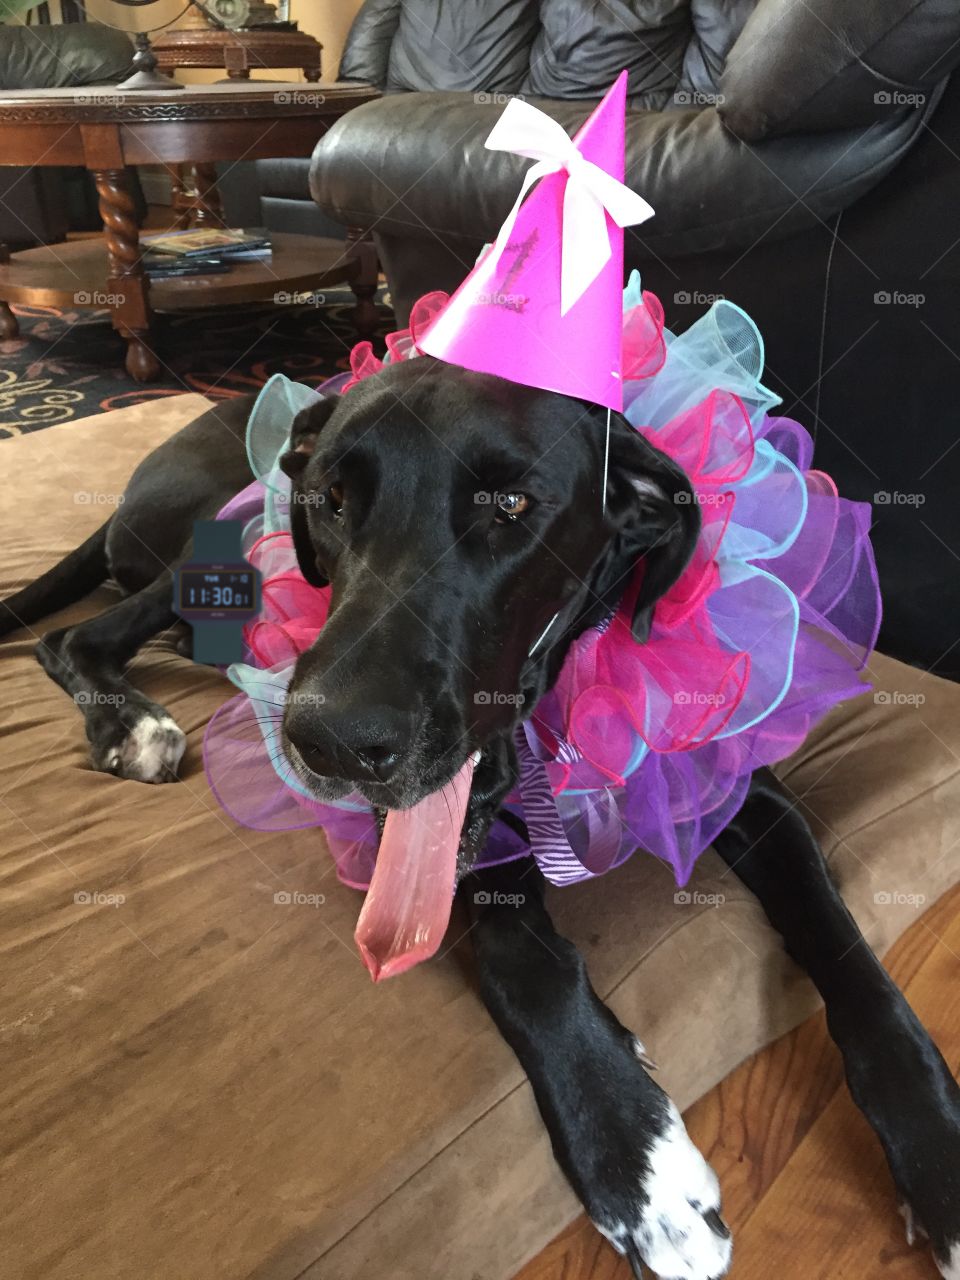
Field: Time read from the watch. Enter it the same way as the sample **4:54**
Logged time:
**11:30**
